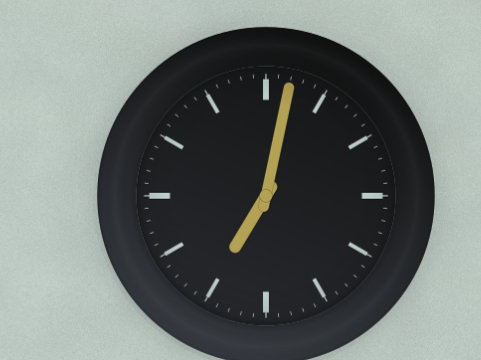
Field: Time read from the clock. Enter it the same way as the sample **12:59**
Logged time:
**7:02**
